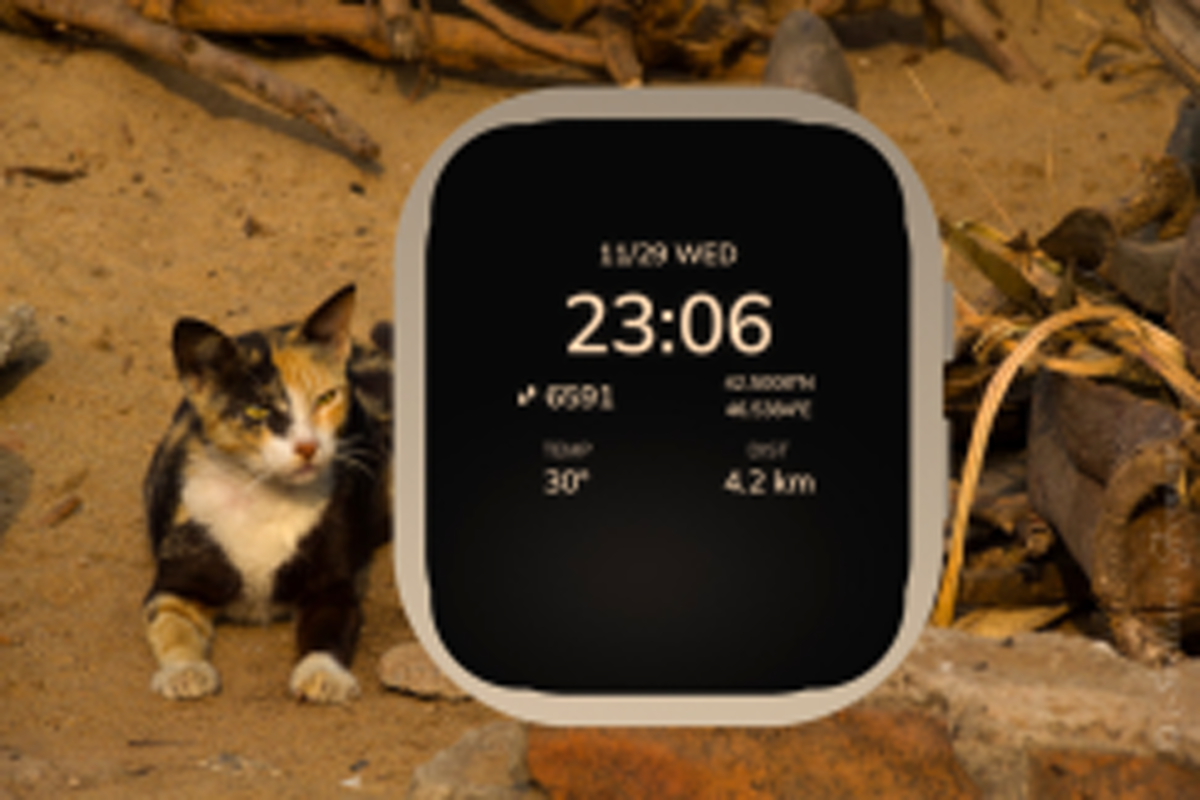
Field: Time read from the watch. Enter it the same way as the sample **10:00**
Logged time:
**23:06**
